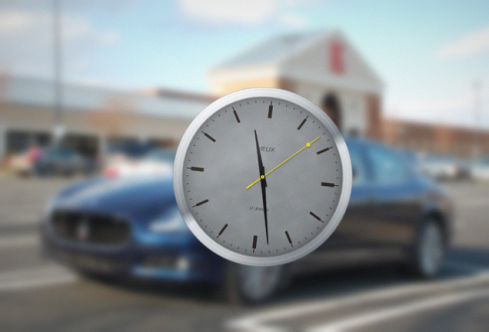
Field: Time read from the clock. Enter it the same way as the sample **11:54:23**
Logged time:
**11:28:08**
